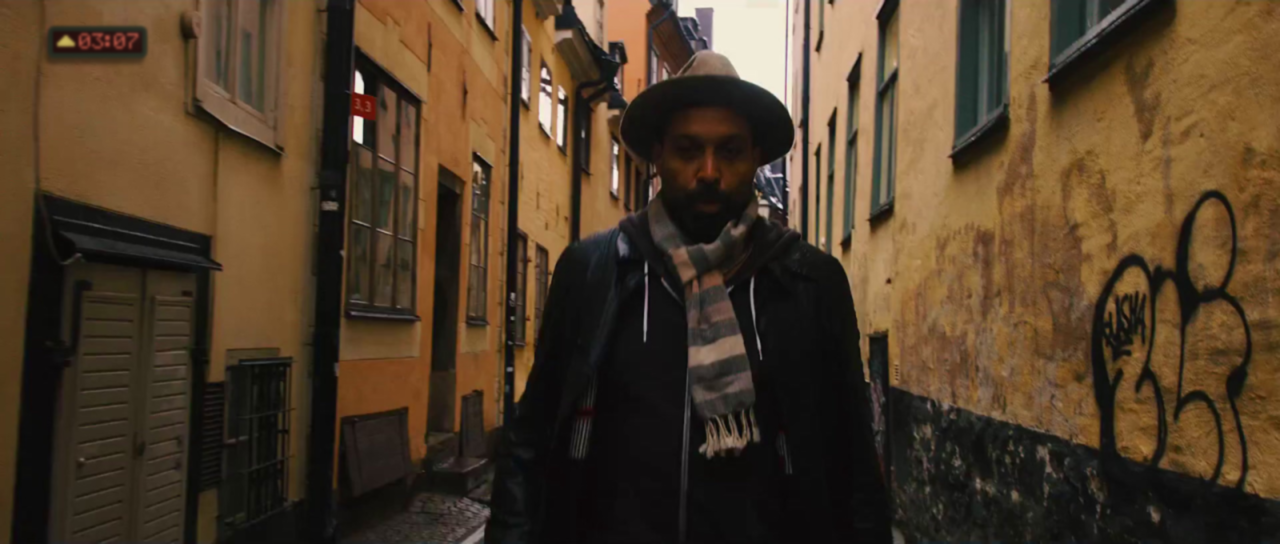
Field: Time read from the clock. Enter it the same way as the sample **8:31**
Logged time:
**3:07**
